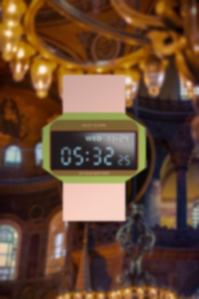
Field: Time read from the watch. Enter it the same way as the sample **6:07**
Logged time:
**5:32**
